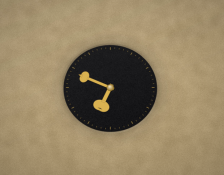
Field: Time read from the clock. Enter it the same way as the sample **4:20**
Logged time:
**6:49**
